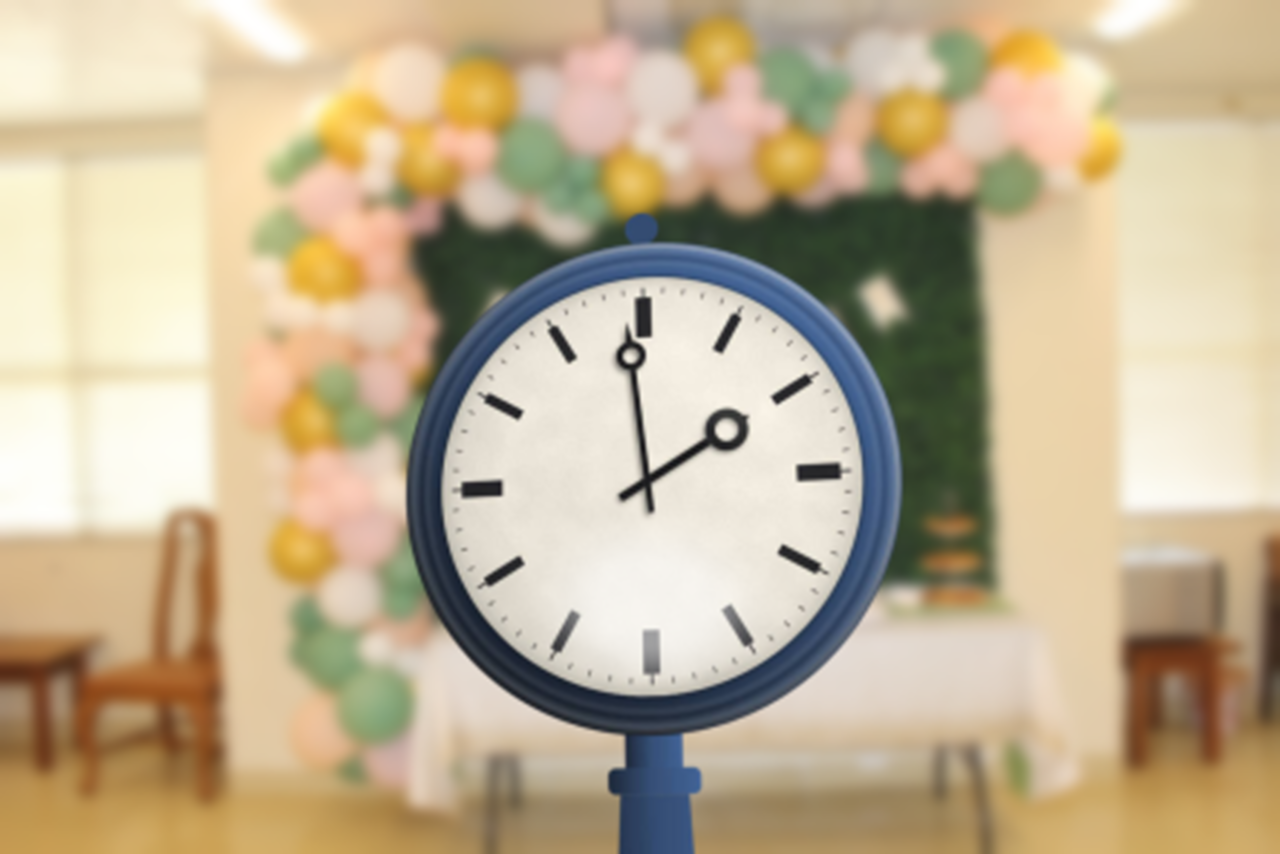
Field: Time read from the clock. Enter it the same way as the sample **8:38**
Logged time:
**1:59**
